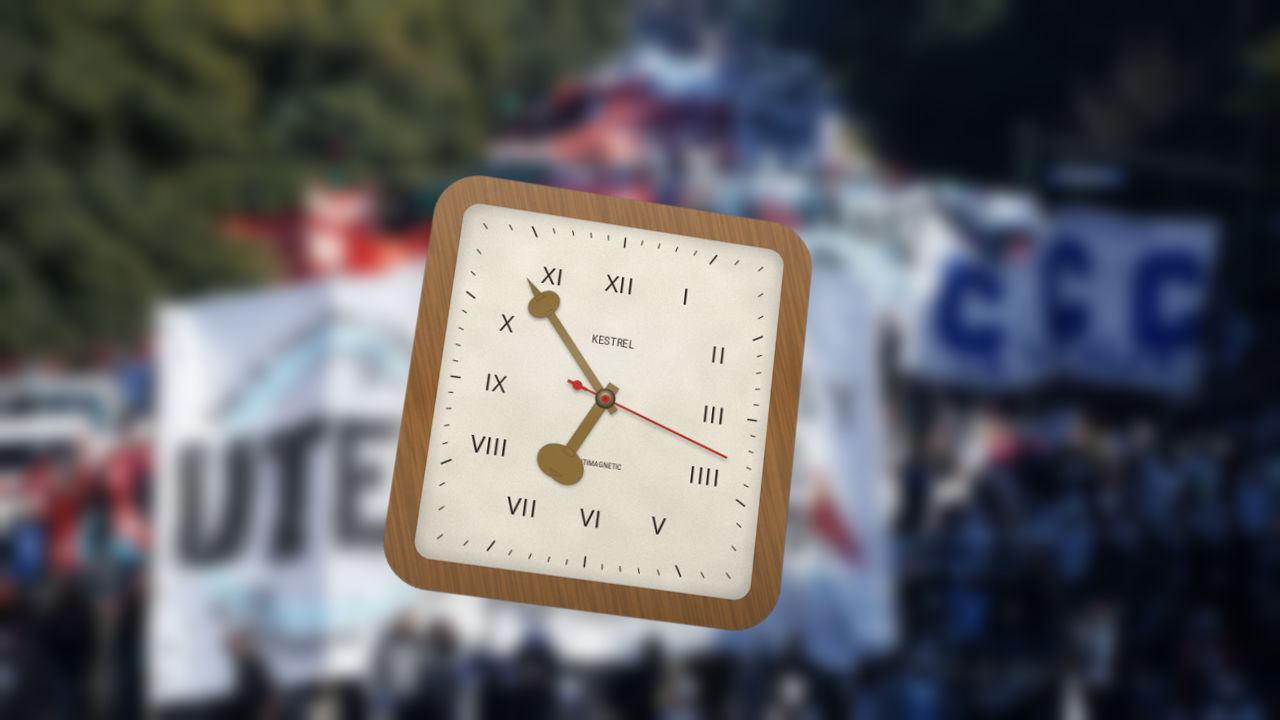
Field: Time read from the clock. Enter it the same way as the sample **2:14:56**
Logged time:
**6:53:18**
